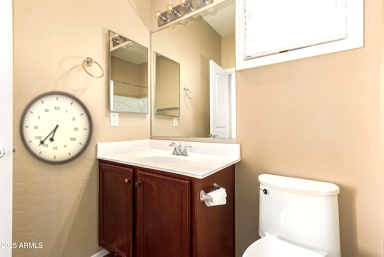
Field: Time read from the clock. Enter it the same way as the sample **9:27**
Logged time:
**6:37**
